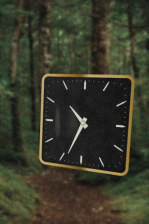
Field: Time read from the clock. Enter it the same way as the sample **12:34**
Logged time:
**10:34**
